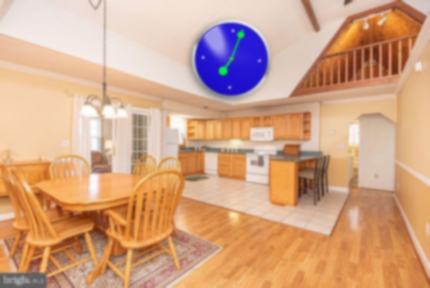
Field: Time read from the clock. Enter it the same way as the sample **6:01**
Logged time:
**7:03**
